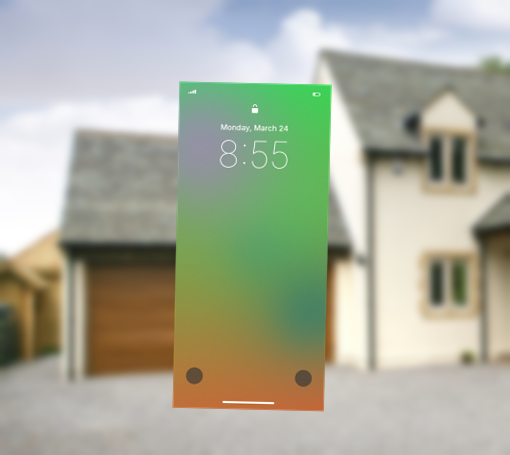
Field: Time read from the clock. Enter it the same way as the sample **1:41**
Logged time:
**8:55**
